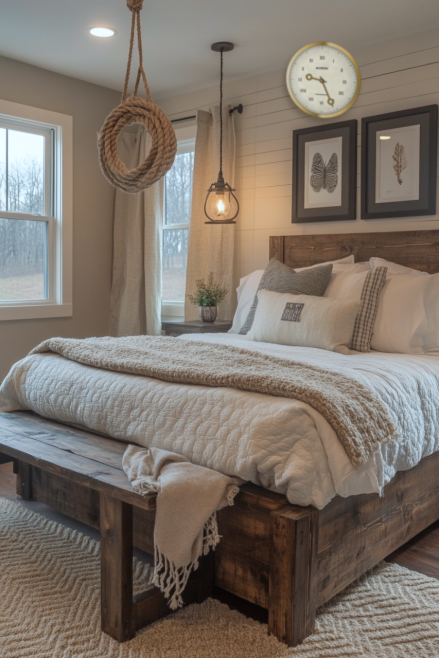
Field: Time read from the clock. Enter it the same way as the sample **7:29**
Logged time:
**9:26**
